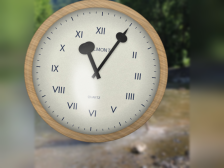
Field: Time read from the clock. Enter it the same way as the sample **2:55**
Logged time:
**11:05**
